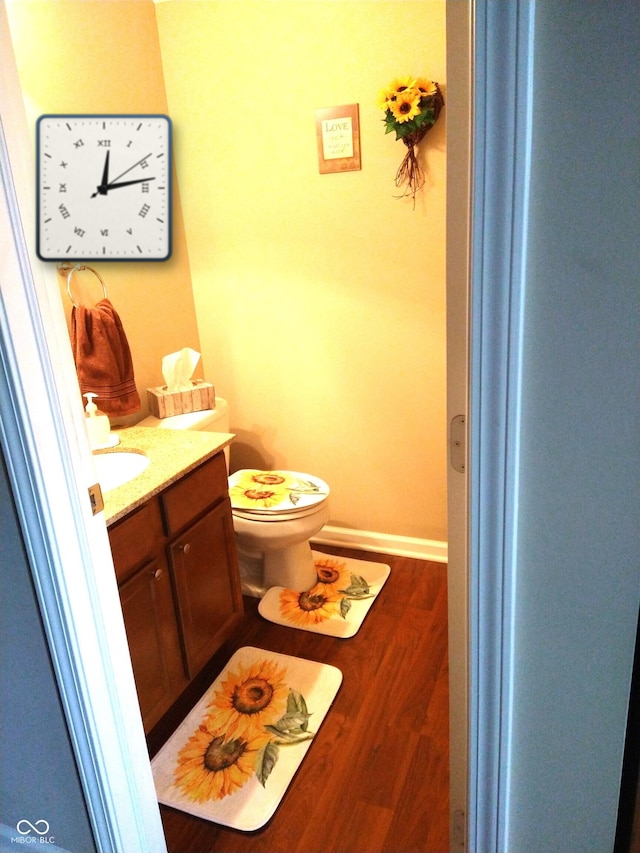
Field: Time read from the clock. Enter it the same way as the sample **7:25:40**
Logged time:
**12:13:09**
